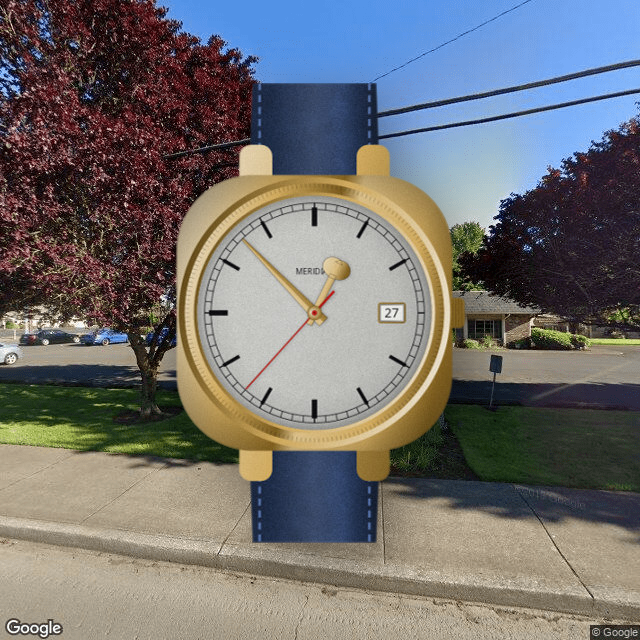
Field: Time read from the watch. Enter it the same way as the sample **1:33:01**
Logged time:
**12:52:37**
